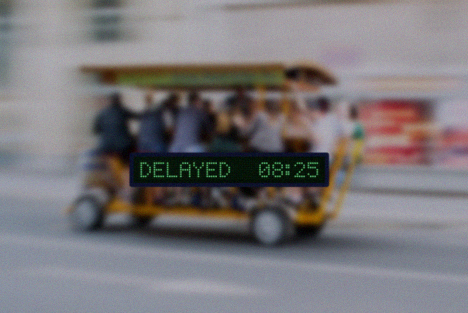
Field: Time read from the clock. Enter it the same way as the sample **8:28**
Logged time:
**8:25**
